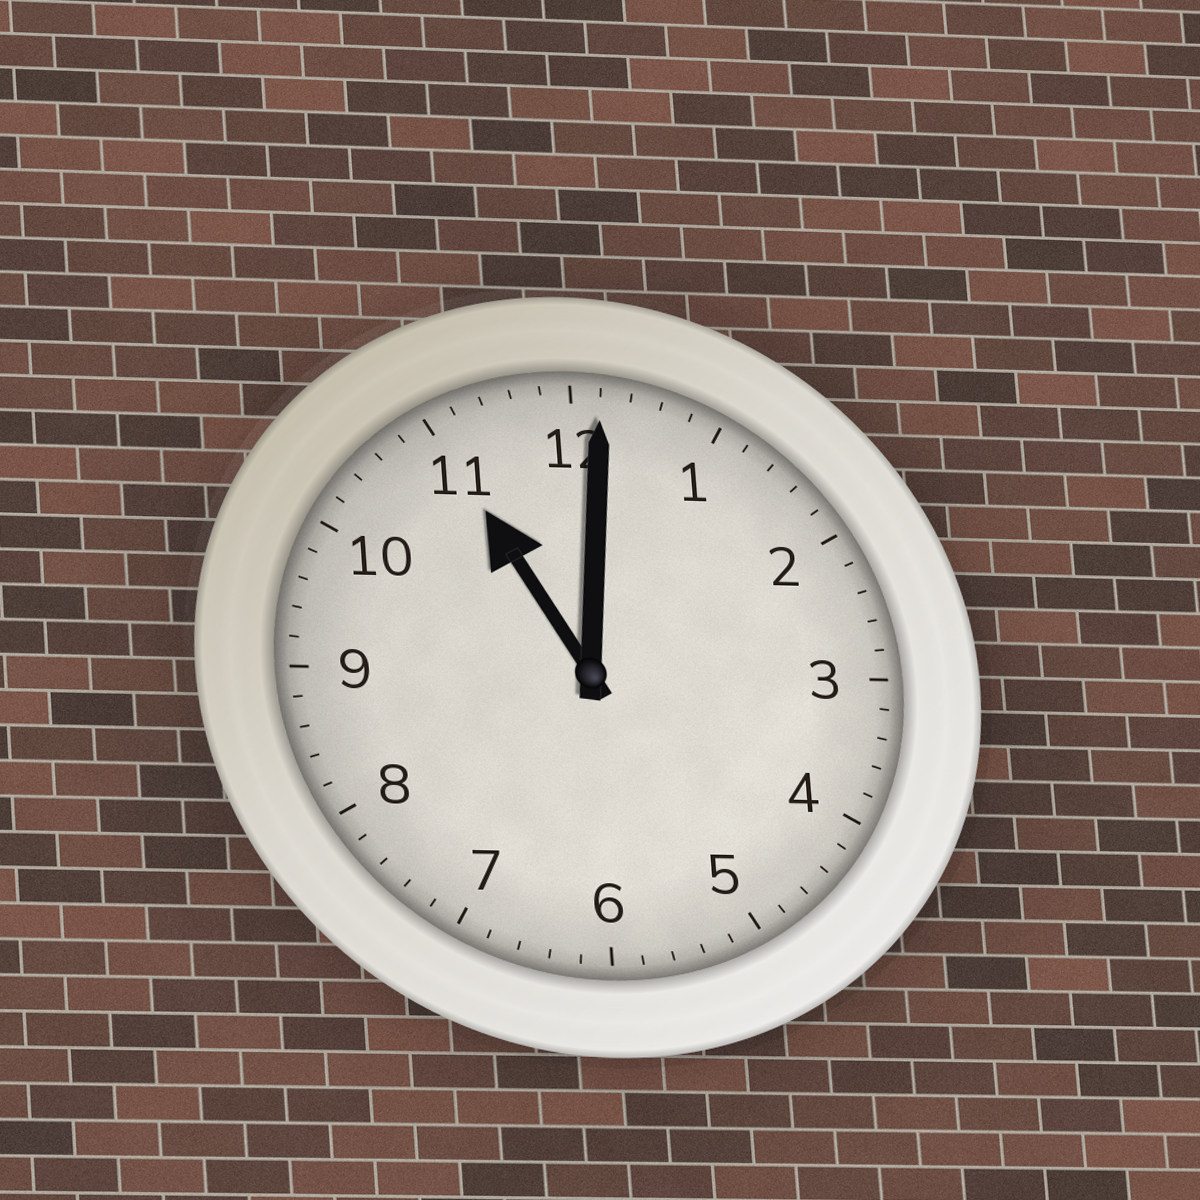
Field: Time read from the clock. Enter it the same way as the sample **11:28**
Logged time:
**11:01**
